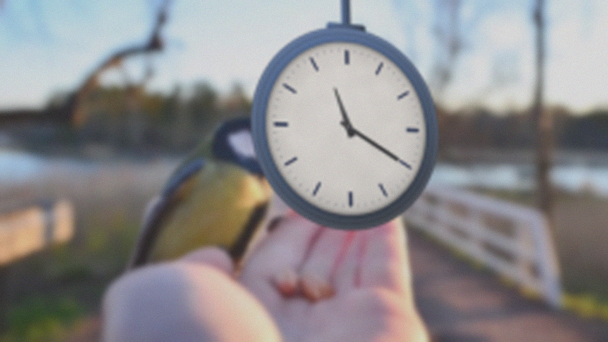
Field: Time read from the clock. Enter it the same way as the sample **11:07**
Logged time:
**11:20**
